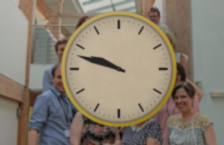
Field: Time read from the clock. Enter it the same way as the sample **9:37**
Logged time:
**9:48**
